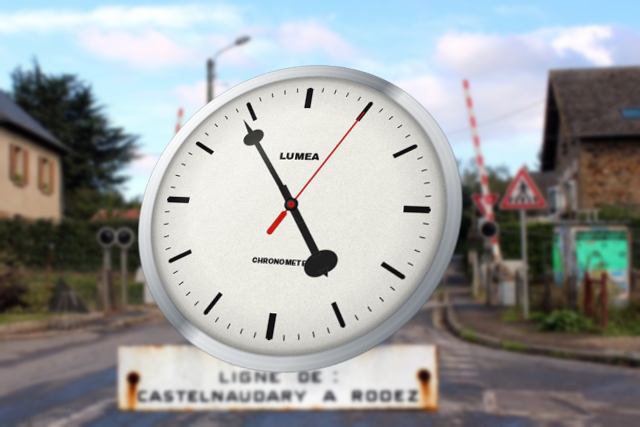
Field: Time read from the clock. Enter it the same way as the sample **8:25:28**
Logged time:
**4:54:05**
